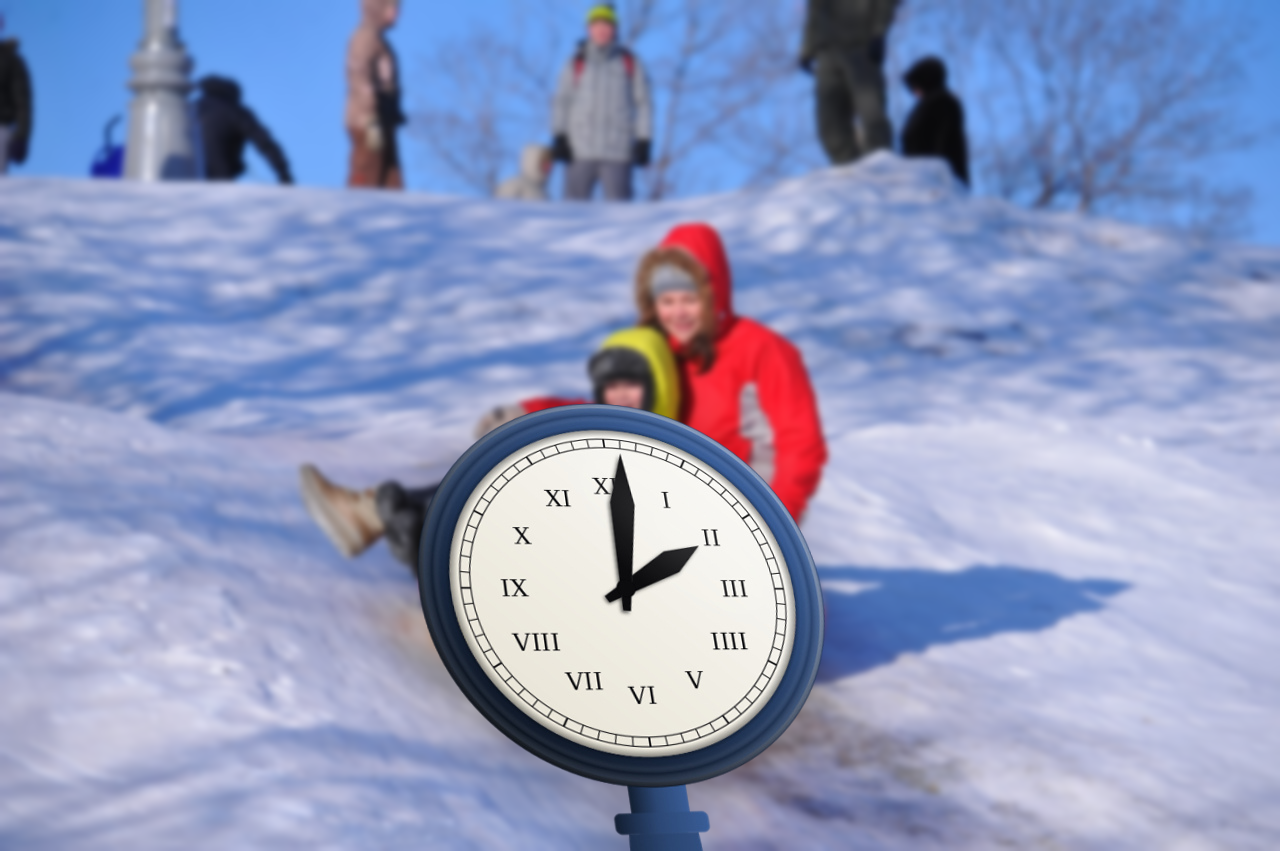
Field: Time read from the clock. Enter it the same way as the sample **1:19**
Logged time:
**2:01**
